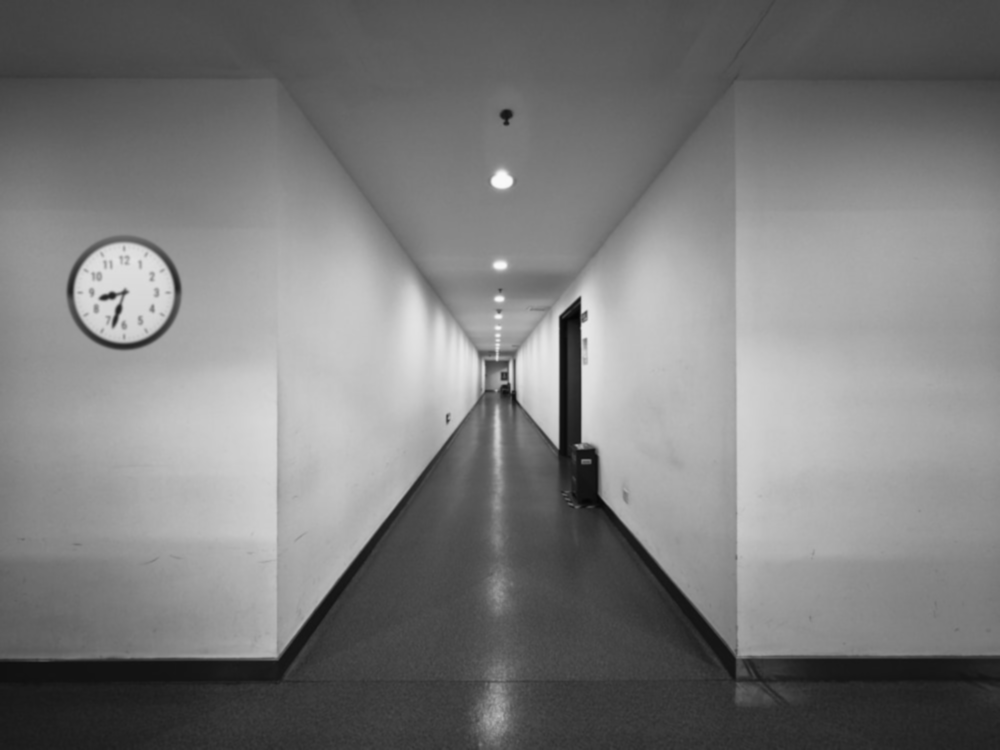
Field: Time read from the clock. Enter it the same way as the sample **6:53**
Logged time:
**8:33**
